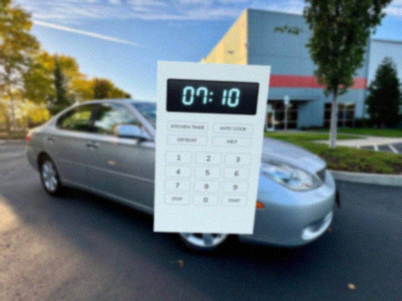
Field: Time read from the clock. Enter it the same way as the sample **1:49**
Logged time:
**7:10**
